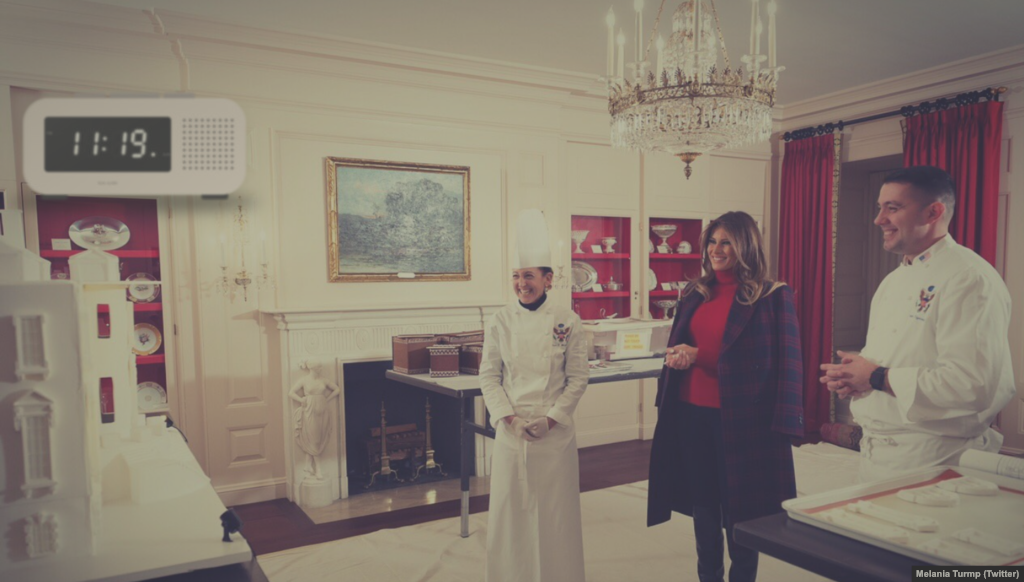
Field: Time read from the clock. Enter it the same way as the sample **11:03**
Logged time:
**11:19**
